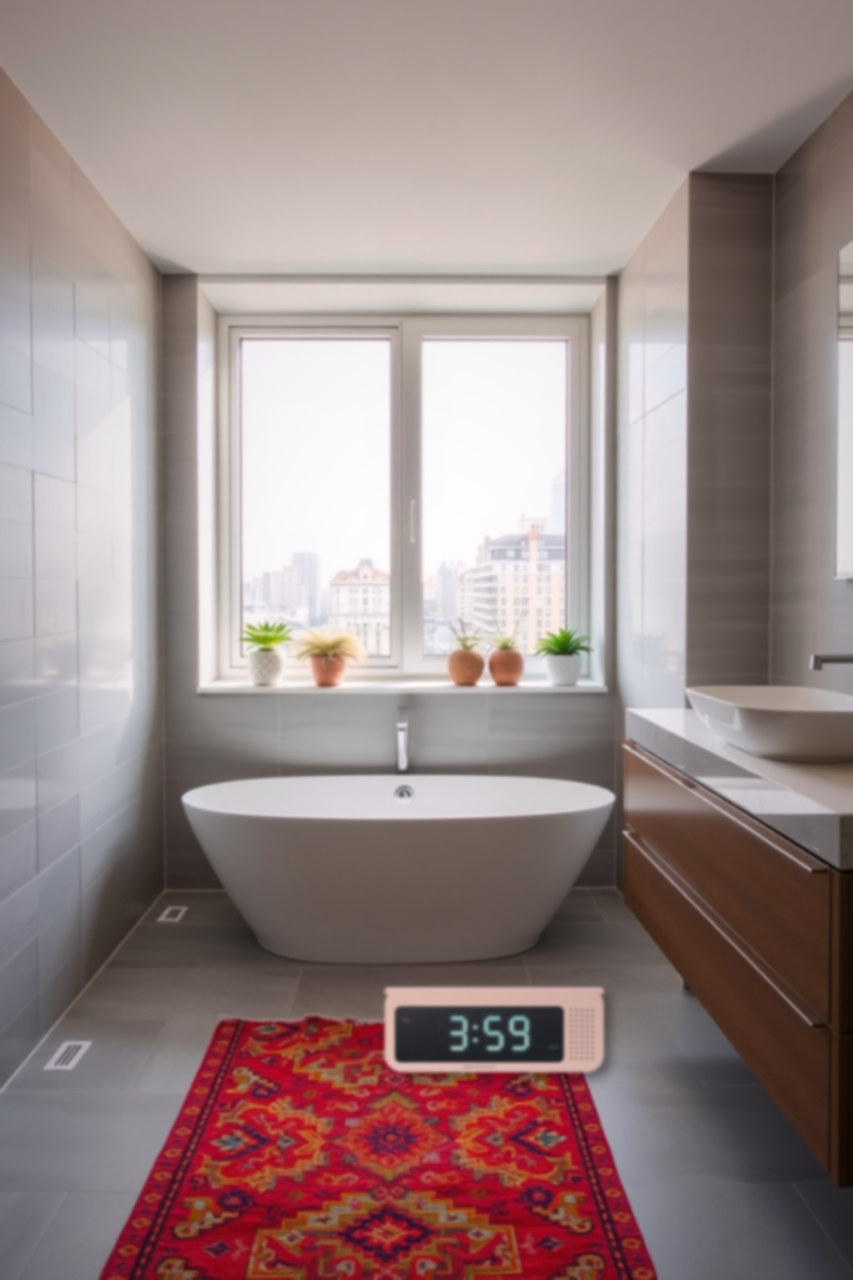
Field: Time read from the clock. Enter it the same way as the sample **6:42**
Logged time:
**3:59**
